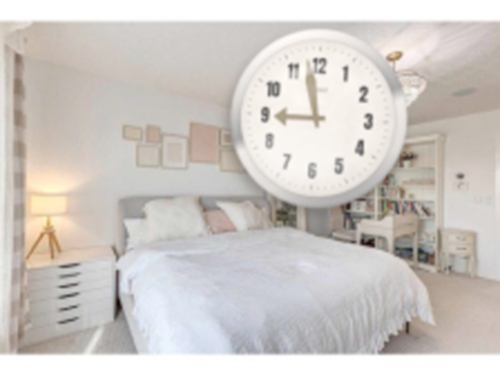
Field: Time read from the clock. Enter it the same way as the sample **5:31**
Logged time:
**8:58**
